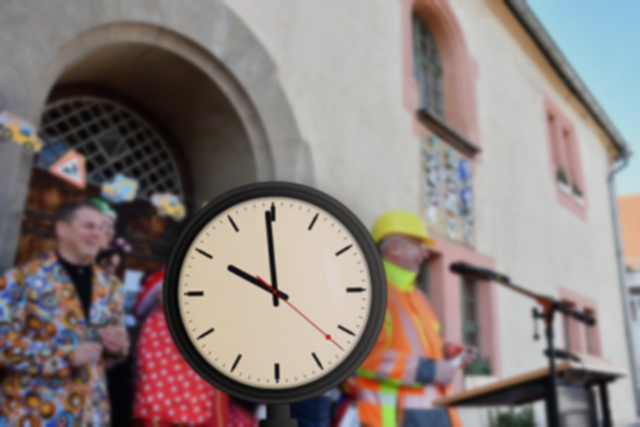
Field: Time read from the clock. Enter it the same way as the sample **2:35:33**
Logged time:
**9:59:22**
